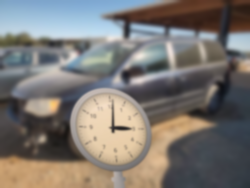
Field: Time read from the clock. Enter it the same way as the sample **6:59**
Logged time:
**3:01**
